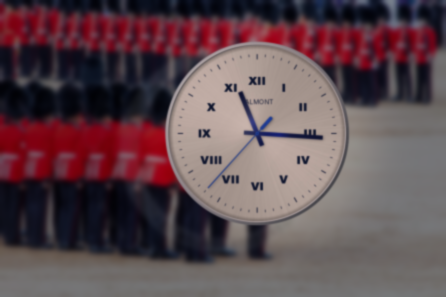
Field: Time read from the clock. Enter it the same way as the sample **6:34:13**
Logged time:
**11:15:37**
